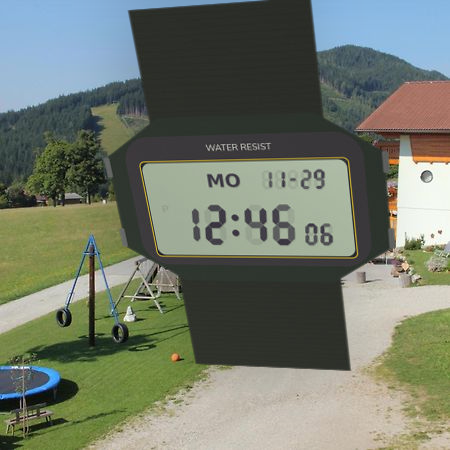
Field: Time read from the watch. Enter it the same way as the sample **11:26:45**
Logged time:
**12:46:06**
